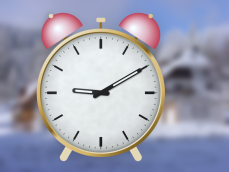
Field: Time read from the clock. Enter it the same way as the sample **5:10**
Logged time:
**9:10**
